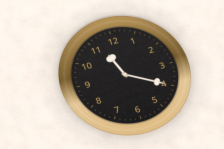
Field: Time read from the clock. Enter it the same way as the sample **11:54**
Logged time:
**11:20**
